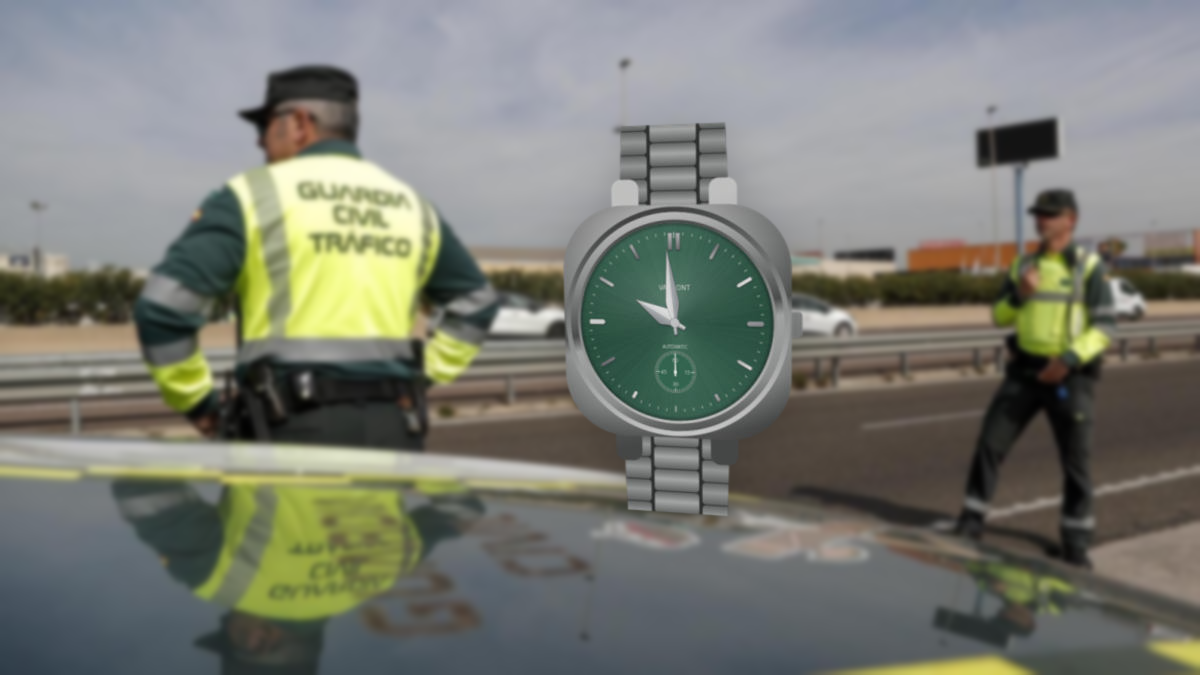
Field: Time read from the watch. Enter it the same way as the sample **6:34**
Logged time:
**9:59**
